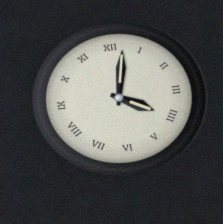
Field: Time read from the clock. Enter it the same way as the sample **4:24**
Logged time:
**4:02**
